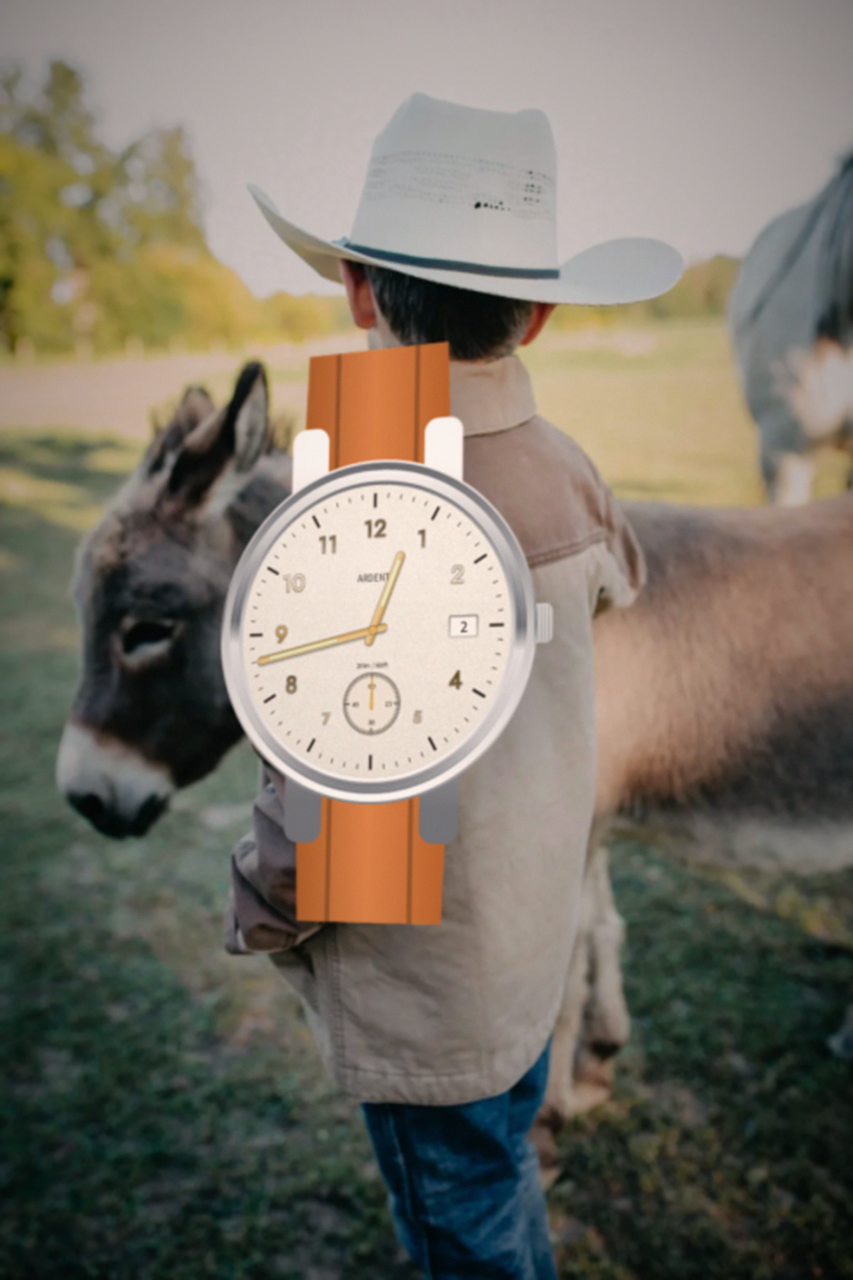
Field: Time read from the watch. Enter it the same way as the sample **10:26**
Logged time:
**12:43**
